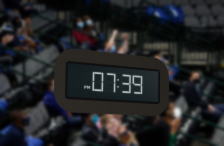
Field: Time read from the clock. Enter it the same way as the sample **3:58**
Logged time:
**7:39**
